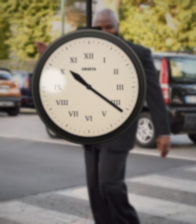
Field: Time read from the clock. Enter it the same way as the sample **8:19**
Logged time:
**10:21**
